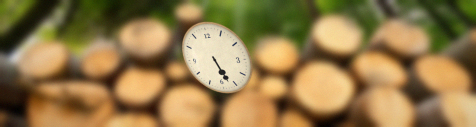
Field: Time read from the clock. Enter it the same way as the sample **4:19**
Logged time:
**5:27**
